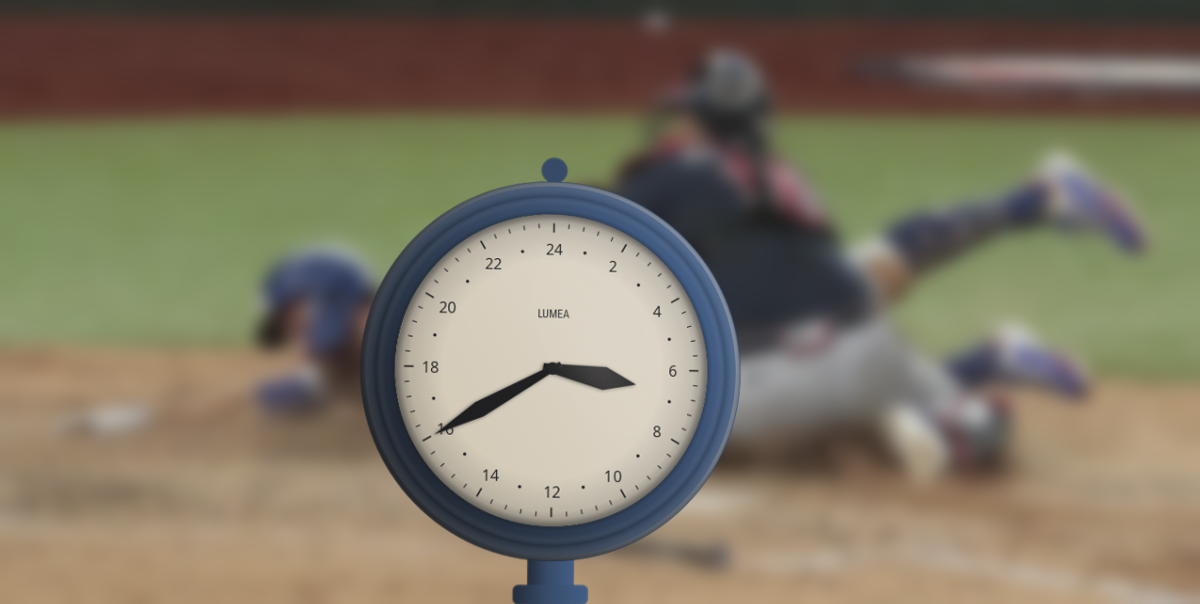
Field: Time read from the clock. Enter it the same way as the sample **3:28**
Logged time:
**6:40**
